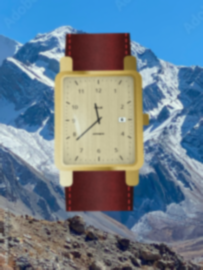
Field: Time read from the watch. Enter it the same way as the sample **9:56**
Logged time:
**11:38**
